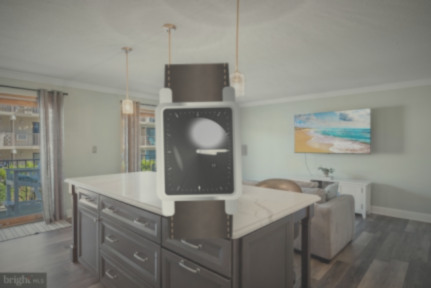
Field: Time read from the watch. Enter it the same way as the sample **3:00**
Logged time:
**3:15**
